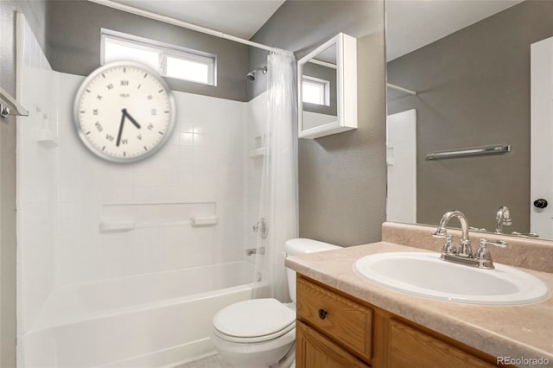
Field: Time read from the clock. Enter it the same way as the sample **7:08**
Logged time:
**4:32**
